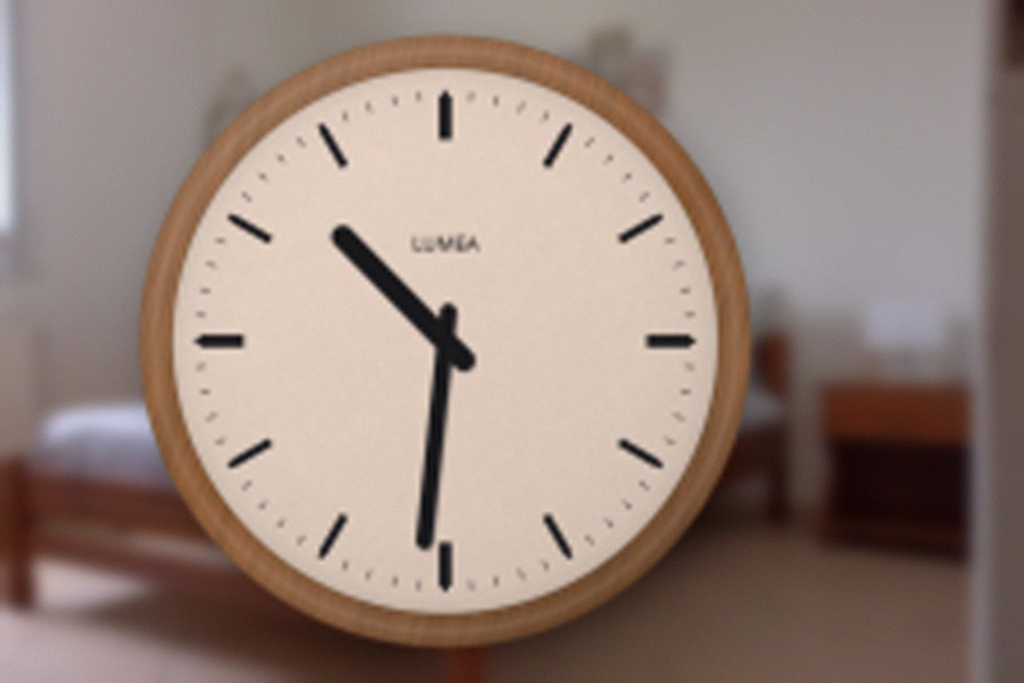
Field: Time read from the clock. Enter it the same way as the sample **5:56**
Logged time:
**10:31**
